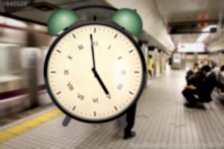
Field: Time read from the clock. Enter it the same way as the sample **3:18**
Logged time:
**4:59**
